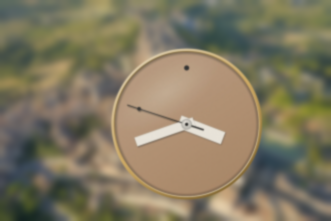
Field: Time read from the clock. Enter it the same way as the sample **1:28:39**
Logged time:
**3:41:48**
